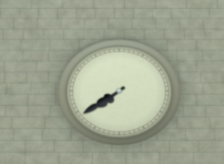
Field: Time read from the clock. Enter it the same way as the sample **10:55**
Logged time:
**7:39**
